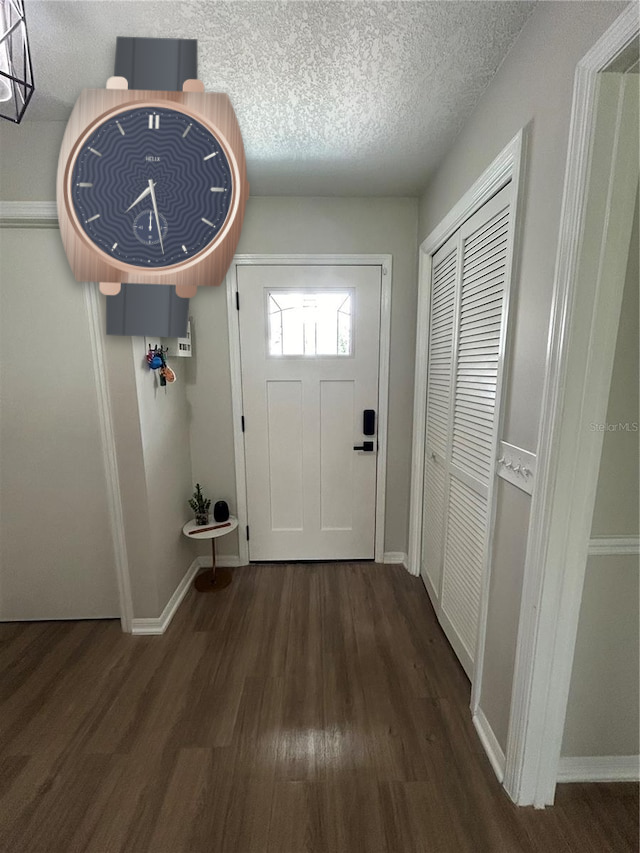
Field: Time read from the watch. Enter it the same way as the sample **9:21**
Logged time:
**7:28**
